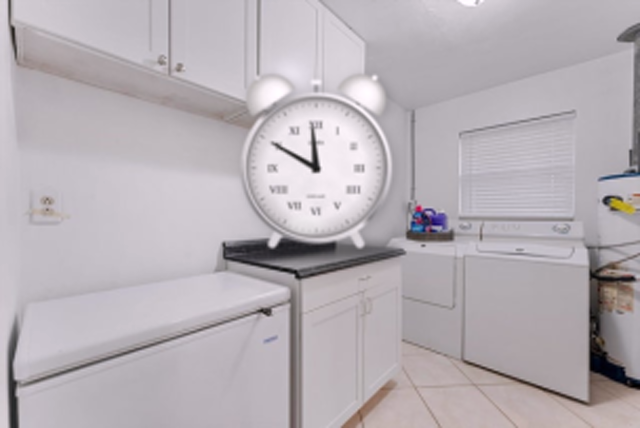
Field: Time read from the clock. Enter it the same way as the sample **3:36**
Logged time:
**11:50**
